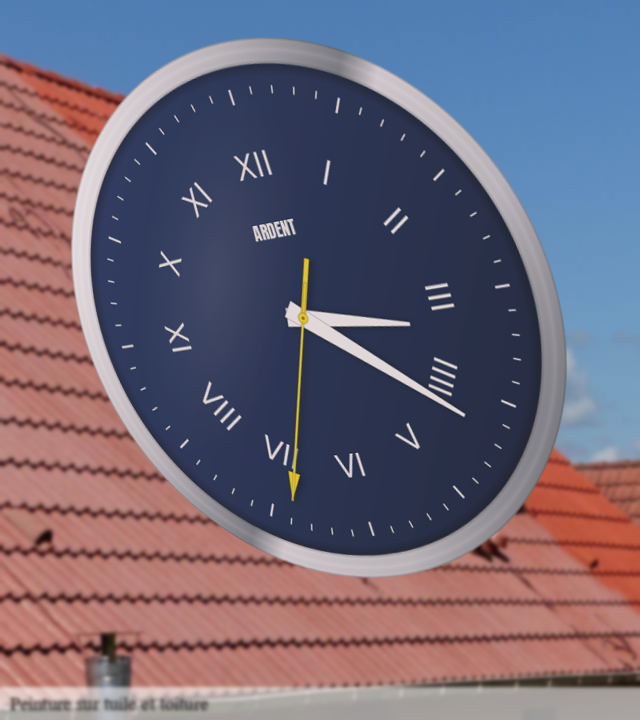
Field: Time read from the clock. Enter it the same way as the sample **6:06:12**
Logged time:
**3:21:34**
